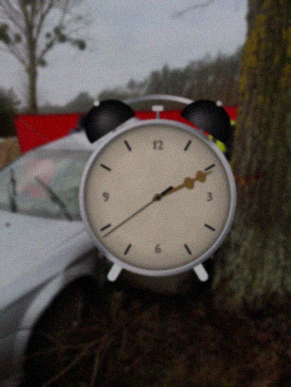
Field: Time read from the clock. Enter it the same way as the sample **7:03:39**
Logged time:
**2:10:39**
